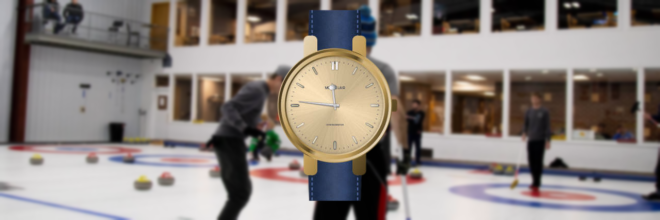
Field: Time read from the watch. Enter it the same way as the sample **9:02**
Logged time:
**11:46**
